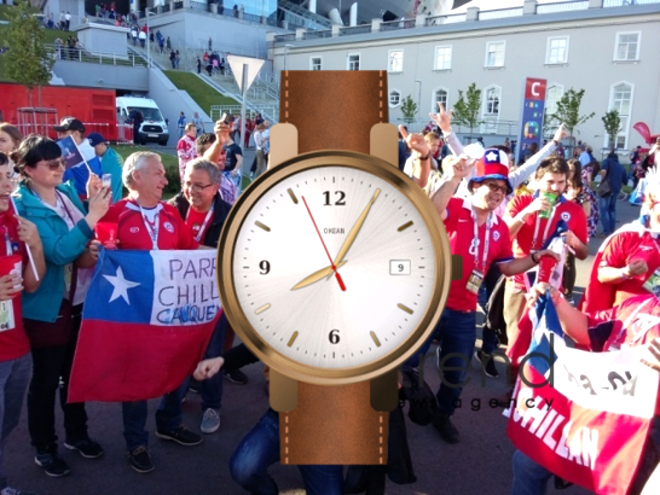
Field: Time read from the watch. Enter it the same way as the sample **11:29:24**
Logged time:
**8:04:56**
